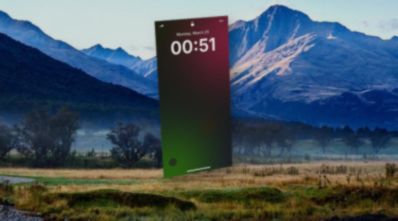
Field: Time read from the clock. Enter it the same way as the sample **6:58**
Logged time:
**0:51**
